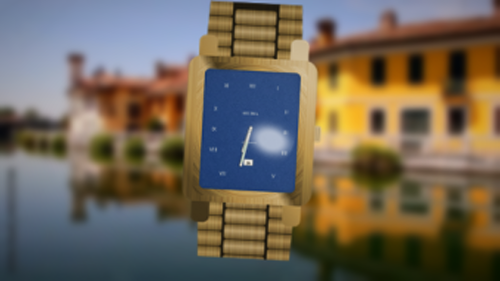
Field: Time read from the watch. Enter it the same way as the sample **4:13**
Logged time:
**6:32**
